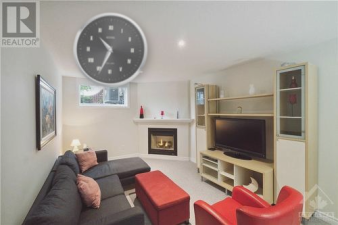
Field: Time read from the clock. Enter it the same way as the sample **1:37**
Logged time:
**10:34**
